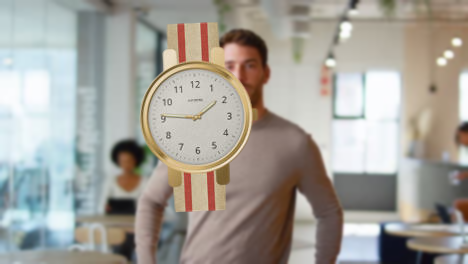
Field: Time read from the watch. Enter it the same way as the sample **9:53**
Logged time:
**1:46**
